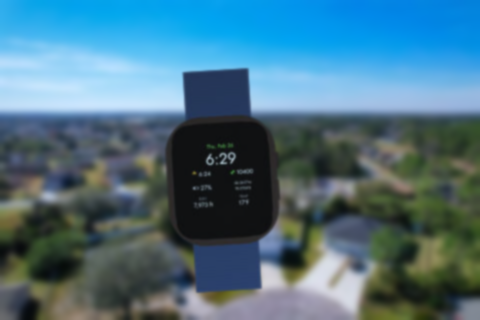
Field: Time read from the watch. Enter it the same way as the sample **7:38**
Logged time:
**6:29**
